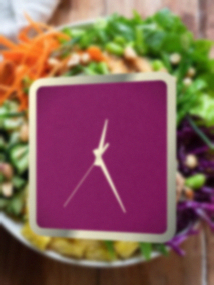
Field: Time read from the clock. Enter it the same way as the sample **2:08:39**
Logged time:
**12:25:36**
